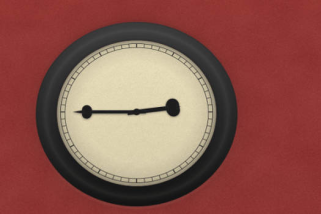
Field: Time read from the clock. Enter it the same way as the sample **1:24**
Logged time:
**2:45**
